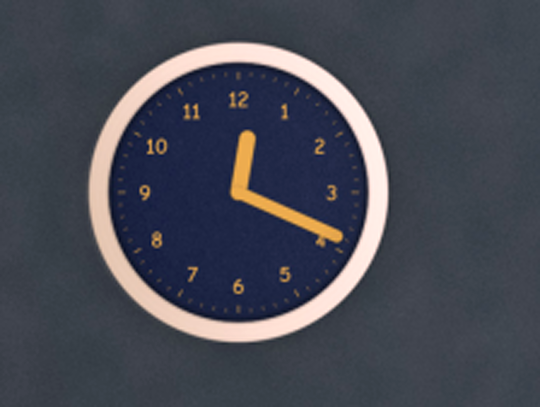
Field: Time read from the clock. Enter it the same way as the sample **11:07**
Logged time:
**12:19**
